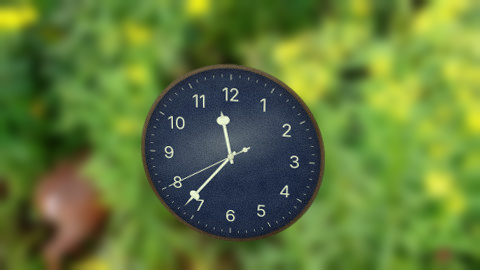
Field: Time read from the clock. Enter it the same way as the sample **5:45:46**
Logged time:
**11:36:40**
